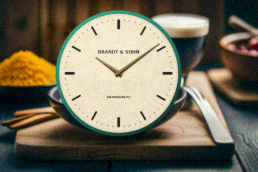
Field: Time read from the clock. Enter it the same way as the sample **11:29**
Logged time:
**10:09**
